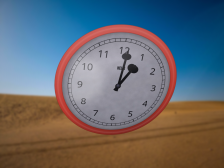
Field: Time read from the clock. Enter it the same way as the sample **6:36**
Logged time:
**1:01**
